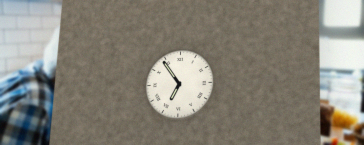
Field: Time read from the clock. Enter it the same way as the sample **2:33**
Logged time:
**6:54**
